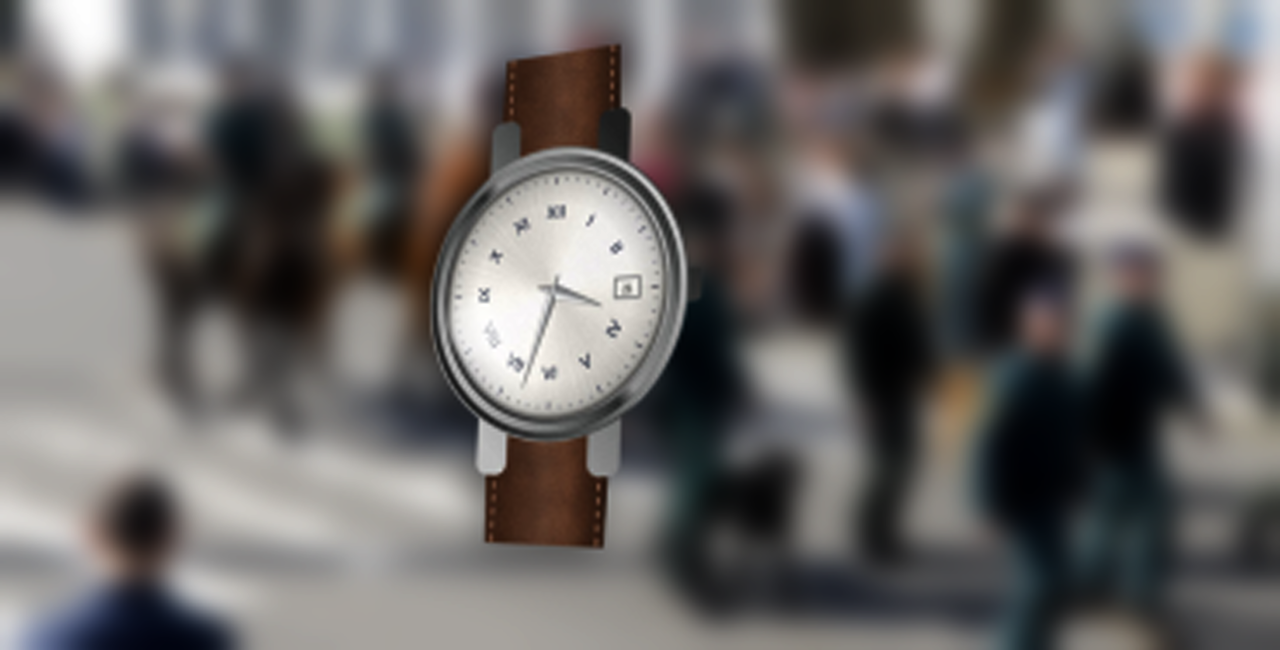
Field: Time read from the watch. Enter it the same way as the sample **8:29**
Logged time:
**3:33**
